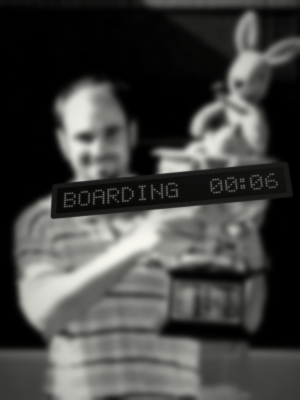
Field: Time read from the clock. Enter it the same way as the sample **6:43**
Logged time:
**0:06**
